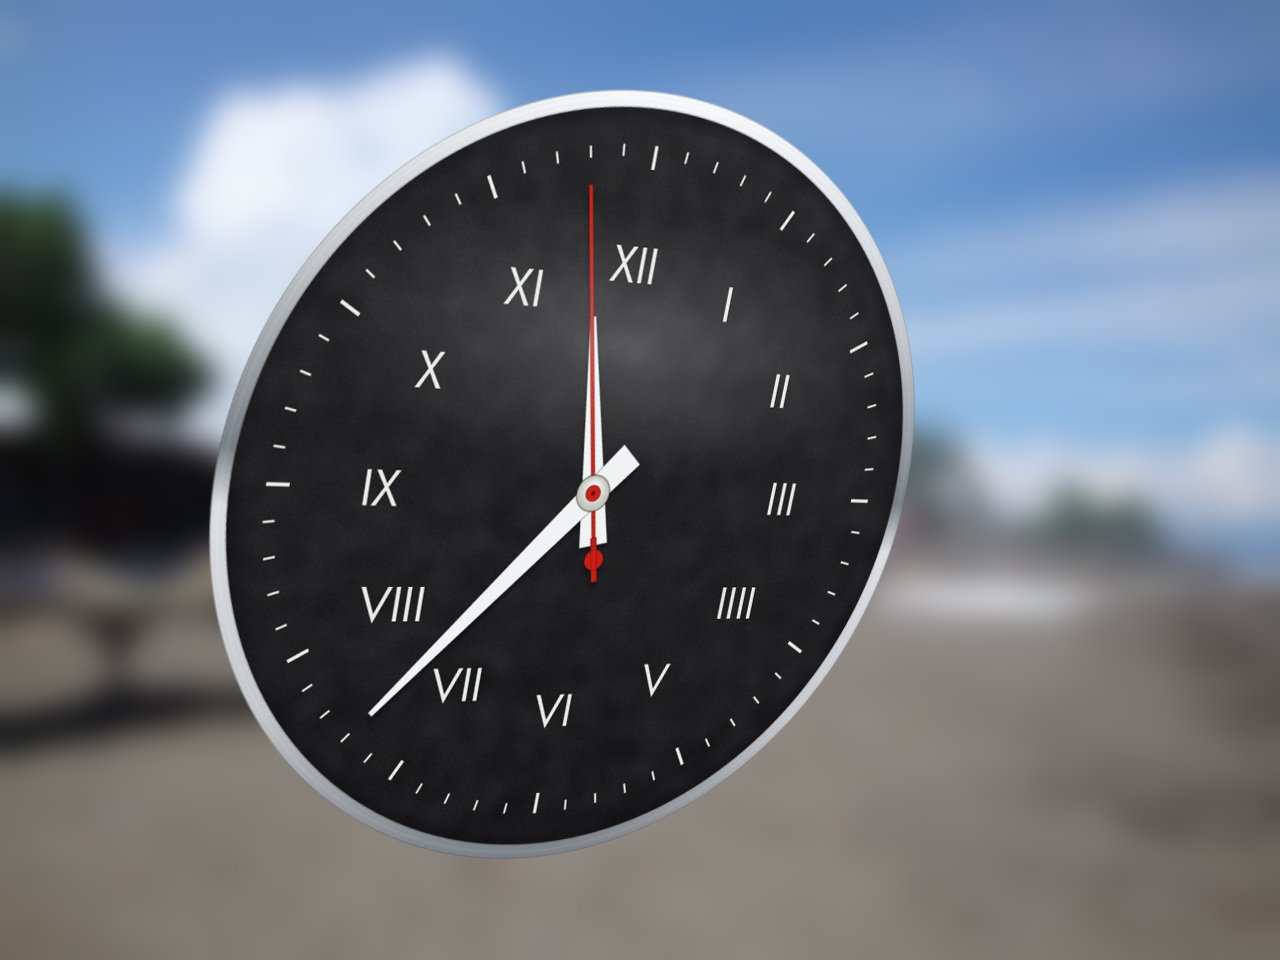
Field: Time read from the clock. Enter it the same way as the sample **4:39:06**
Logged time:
**11:36:58**
